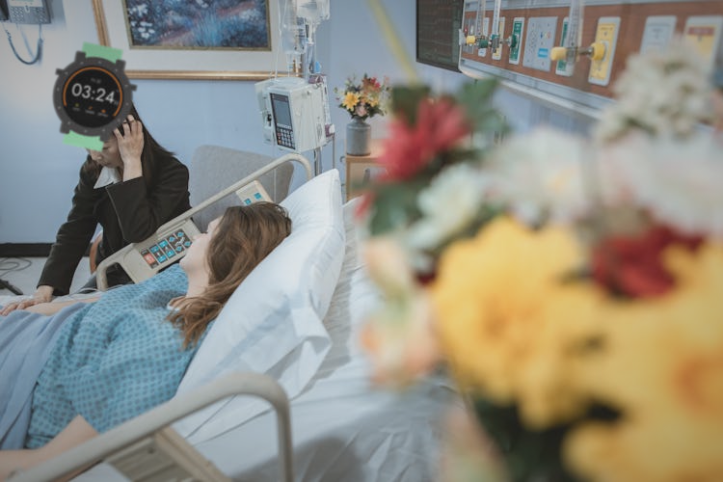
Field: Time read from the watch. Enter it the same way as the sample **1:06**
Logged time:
**3:24**
